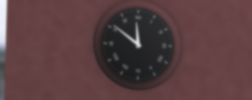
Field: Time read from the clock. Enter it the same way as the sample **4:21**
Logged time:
**11:51**
